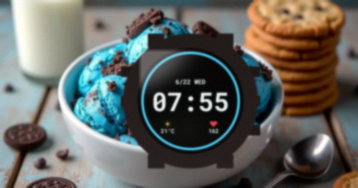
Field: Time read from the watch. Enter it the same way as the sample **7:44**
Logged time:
**7:55**
